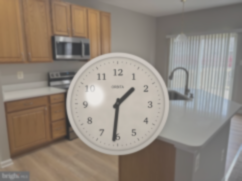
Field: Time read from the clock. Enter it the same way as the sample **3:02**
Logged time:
**1:31**
